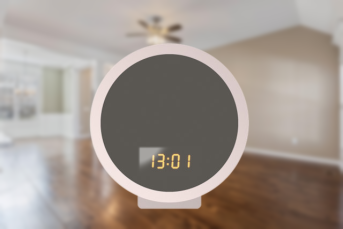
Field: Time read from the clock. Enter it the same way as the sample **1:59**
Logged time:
**13:01**
